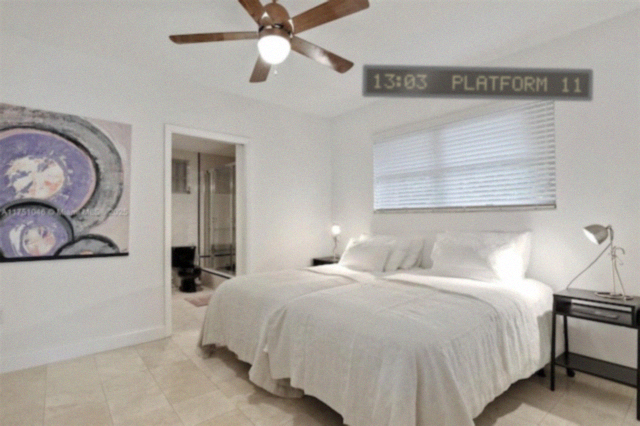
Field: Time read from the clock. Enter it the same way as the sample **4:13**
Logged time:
**13:03**
